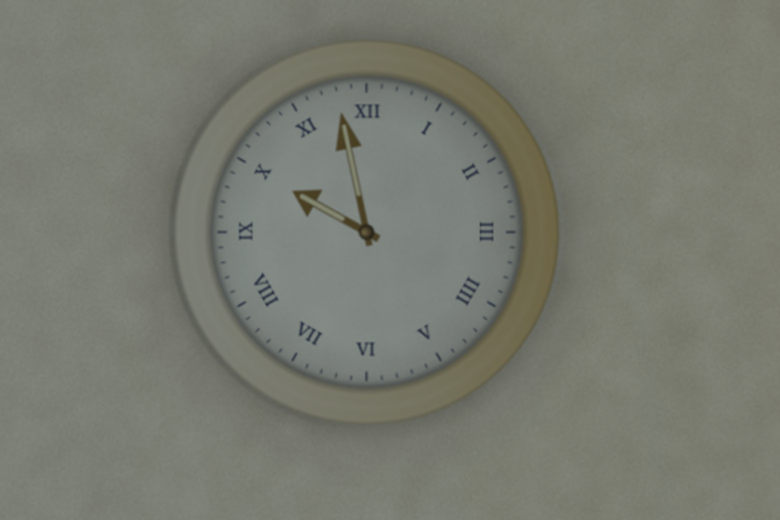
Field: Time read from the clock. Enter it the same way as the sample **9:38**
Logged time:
**9:58**
